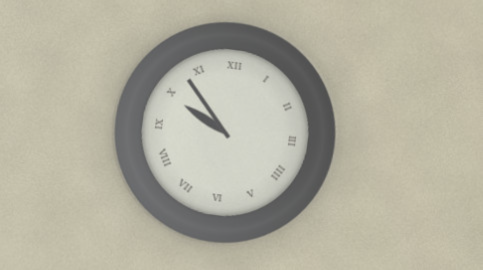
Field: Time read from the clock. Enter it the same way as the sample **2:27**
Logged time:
**9:53**
